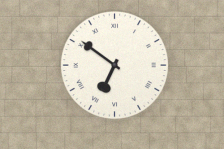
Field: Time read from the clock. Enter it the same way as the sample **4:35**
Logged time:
**6:51**
